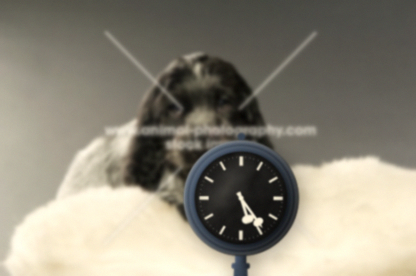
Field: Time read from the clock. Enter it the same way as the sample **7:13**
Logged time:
**5:24**
